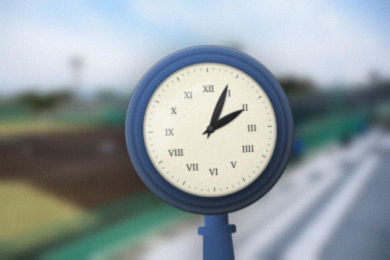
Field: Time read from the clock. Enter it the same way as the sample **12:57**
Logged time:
**2:04**
